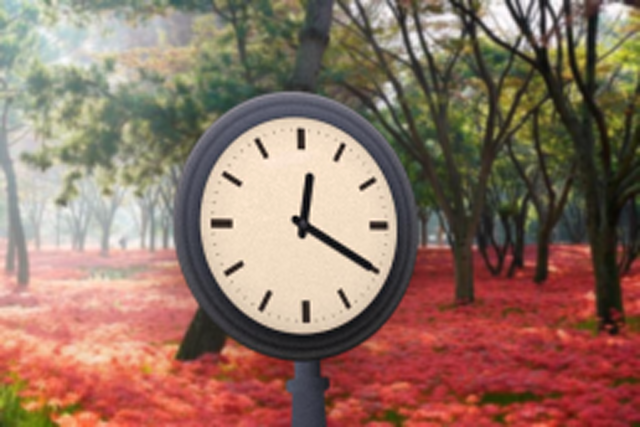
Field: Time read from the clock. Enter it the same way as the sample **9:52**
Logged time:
**12:20**
